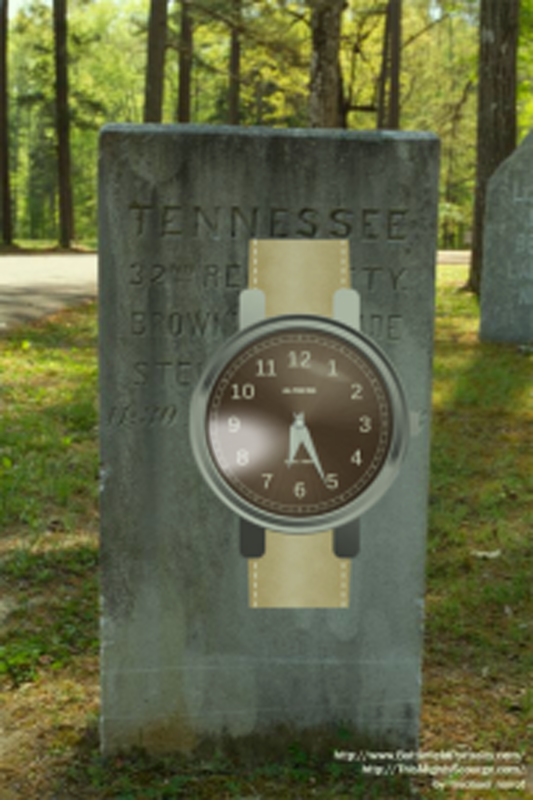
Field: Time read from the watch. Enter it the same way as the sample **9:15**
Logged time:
**6:26**
